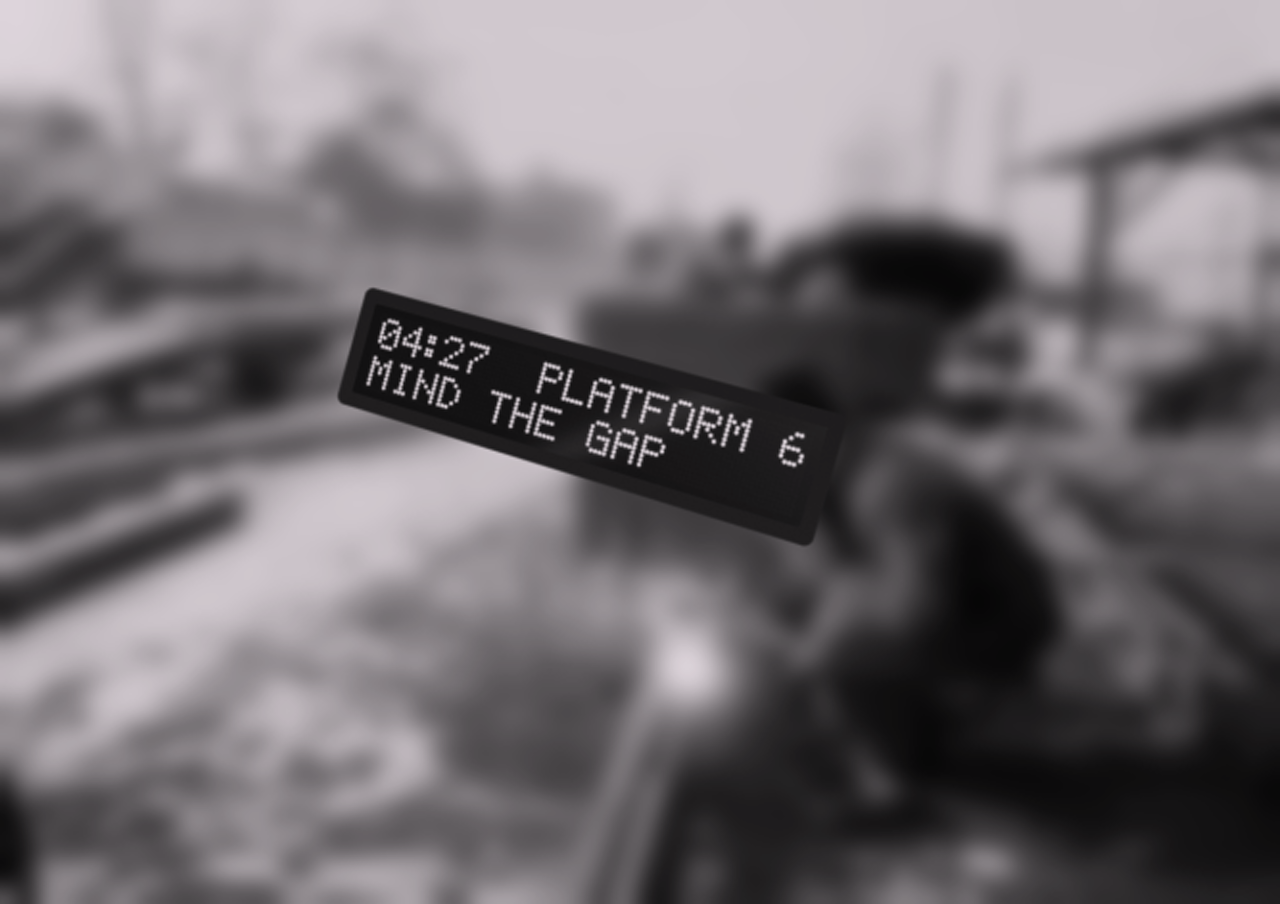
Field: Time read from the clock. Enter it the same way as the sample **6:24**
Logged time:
**4:27**
